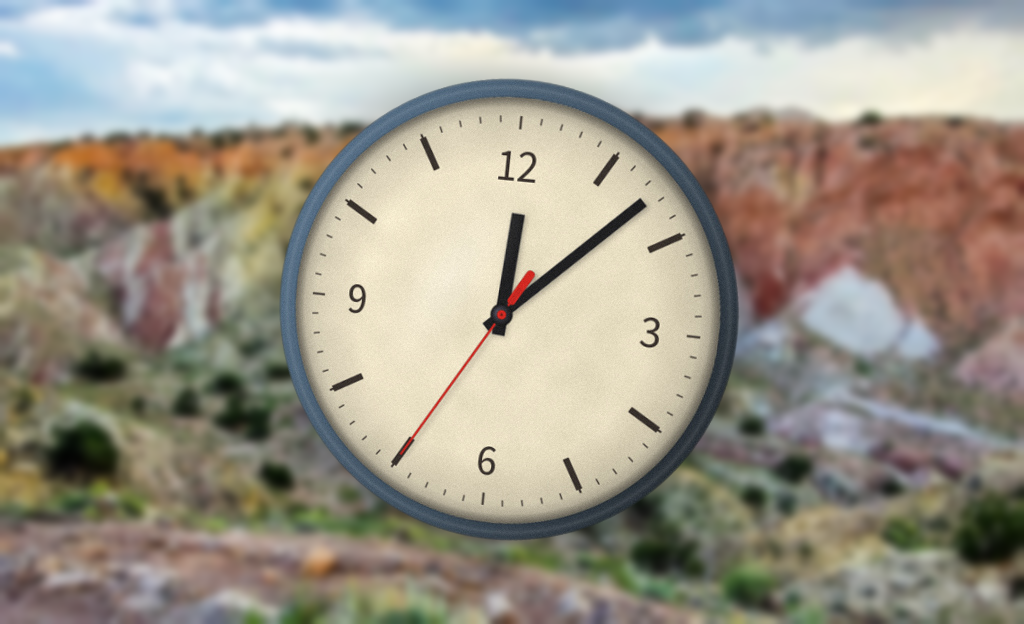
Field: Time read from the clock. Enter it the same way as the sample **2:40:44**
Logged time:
**12:07:35**
